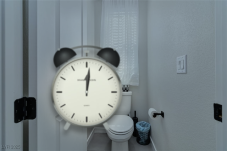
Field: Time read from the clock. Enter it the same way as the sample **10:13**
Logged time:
**12:01**
